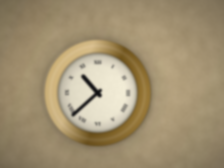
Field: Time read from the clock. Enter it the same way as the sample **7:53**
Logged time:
**10:38**
